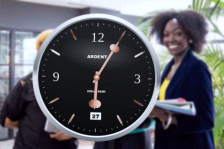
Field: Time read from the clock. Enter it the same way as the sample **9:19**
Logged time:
**6:05**
